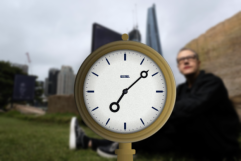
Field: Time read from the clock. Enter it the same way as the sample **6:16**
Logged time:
**7:08**
